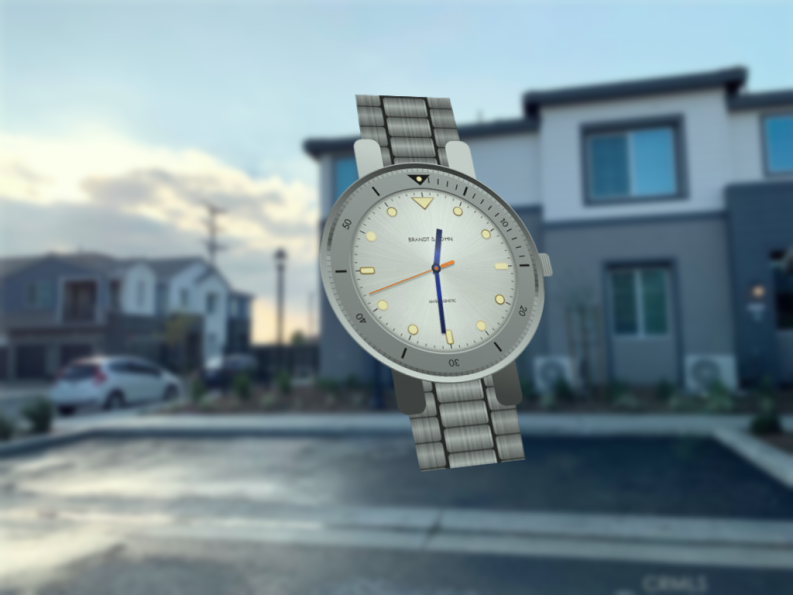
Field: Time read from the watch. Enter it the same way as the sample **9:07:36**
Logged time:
**12:30:42**
